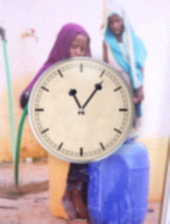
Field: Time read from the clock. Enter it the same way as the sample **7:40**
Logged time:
**11:06**
